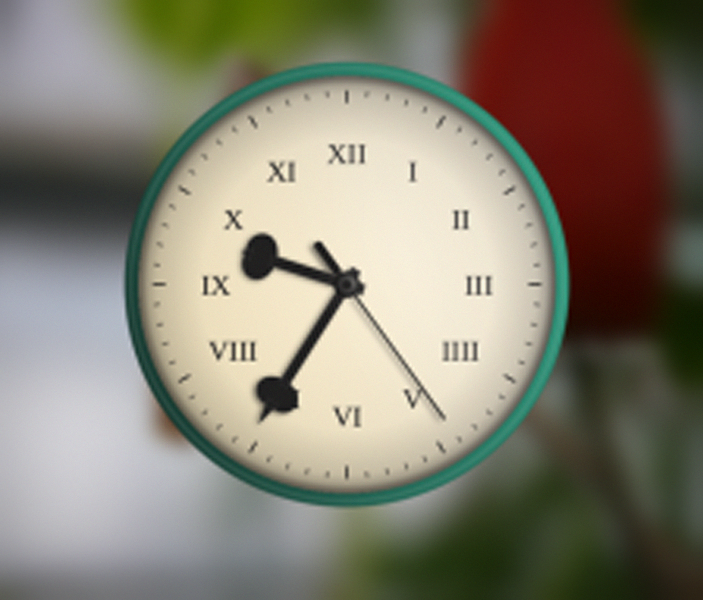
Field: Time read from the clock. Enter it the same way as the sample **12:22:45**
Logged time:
**9:35:24**
